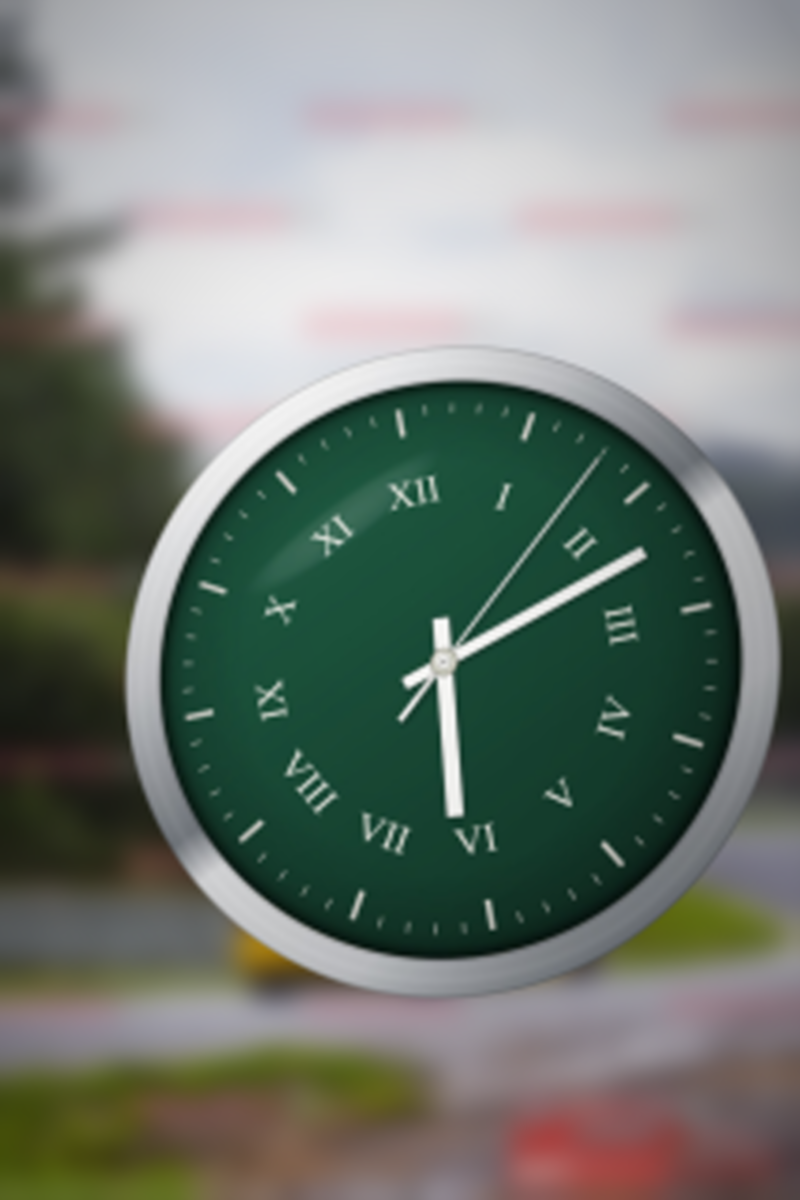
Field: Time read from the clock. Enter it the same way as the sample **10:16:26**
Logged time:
**6:12:08**
